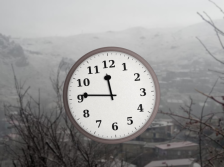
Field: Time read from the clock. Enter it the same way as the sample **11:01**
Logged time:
**11:46**
